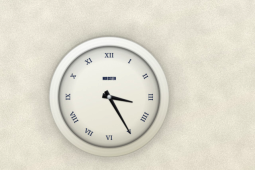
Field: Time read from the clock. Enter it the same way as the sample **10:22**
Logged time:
**3:25**
